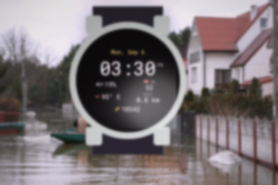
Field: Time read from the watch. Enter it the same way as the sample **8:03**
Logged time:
**3:30**
